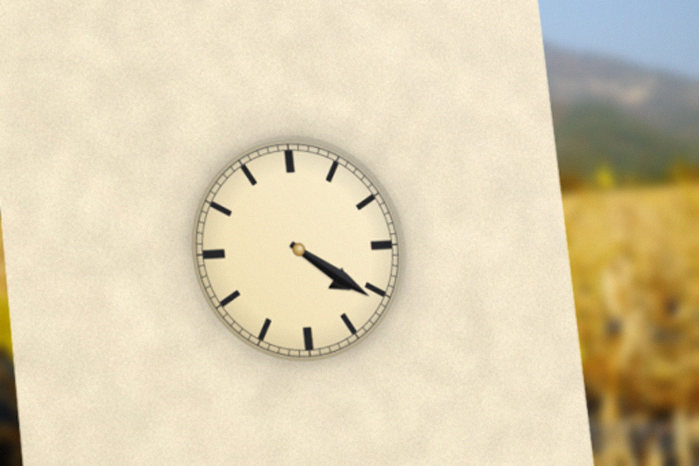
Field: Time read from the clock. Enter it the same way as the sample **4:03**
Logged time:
**4:21**
